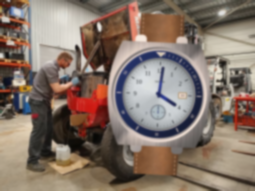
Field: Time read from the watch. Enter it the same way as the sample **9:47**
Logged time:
**4:01**
